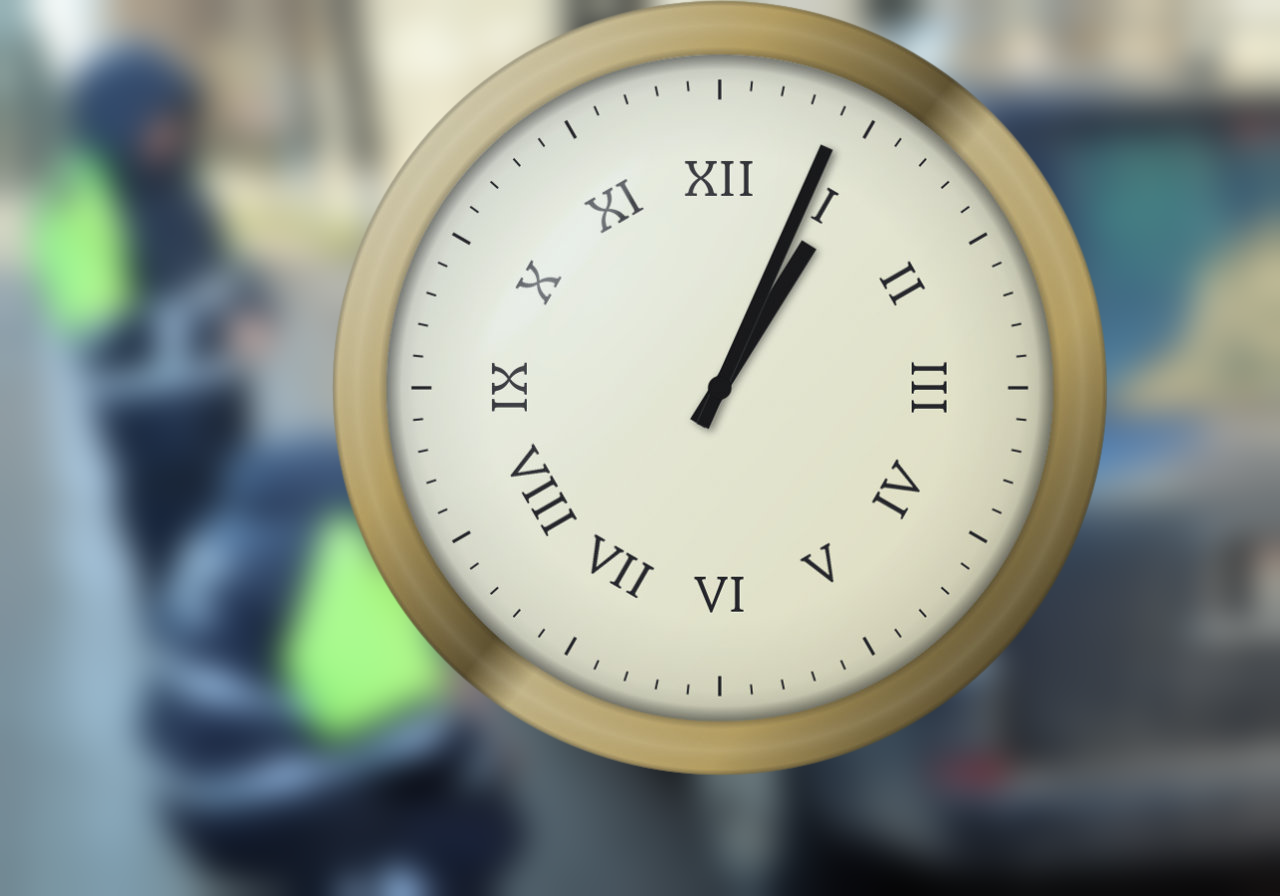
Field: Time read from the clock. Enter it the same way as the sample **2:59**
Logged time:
**1:04**
